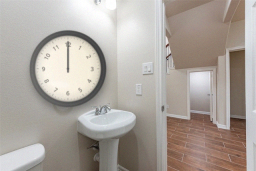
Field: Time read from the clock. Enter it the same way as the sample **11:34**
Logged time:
**12:00**
